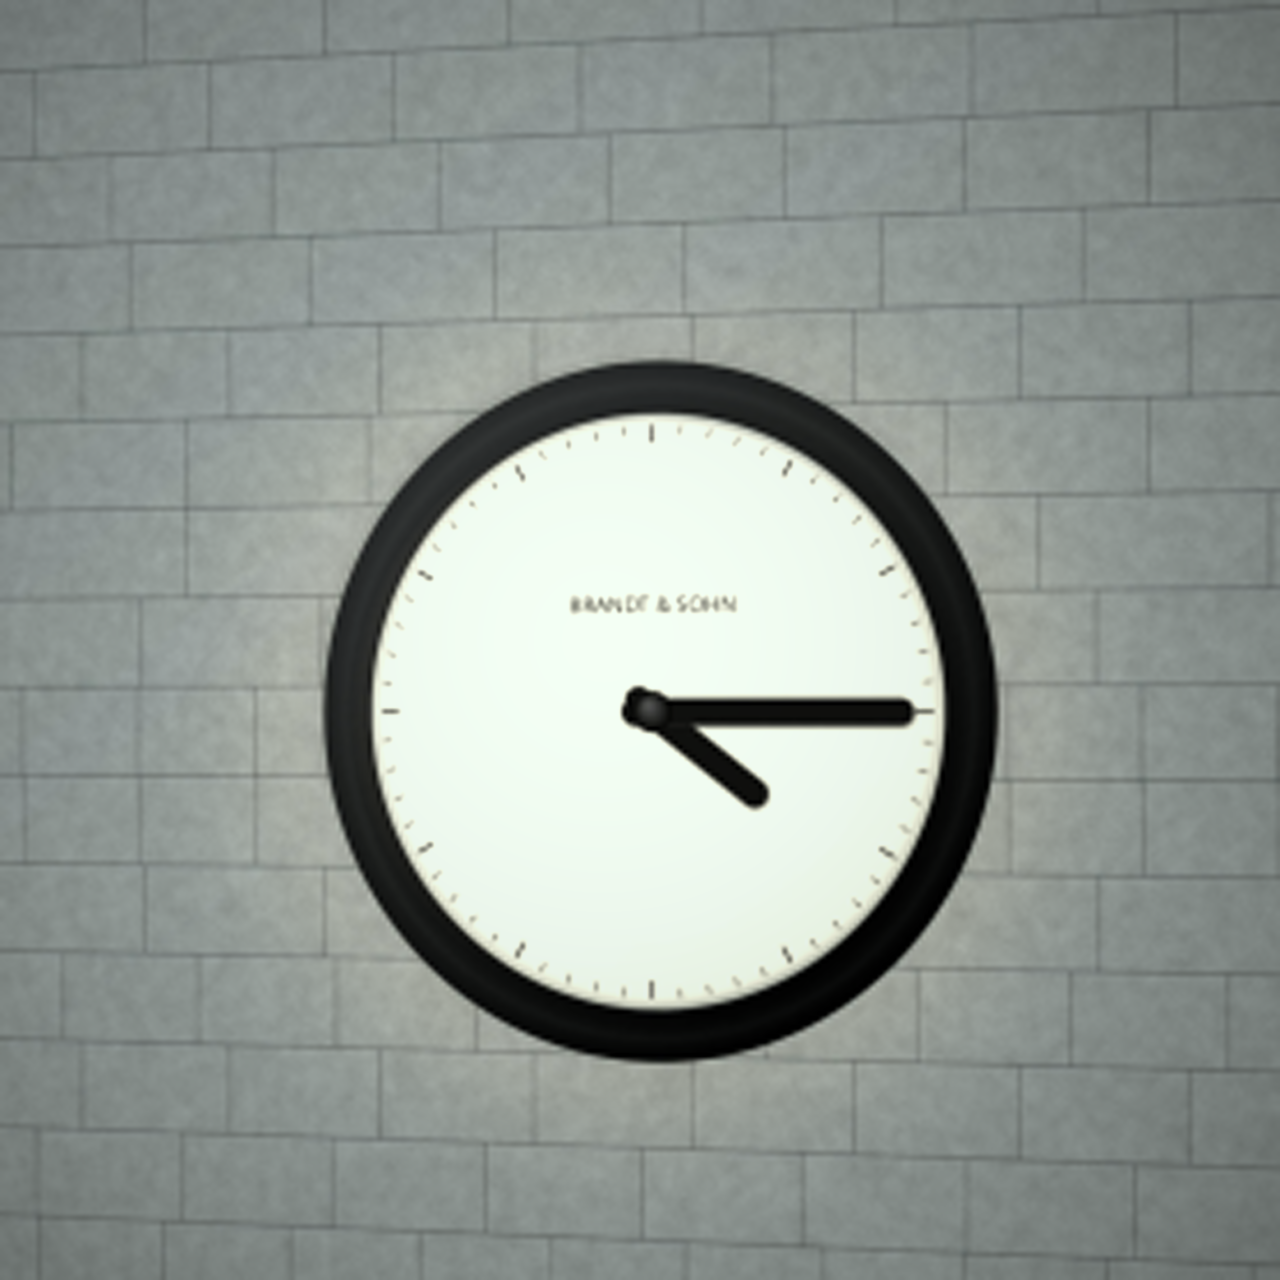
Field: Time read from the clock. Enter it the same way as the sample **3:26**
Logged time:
**4:15**
